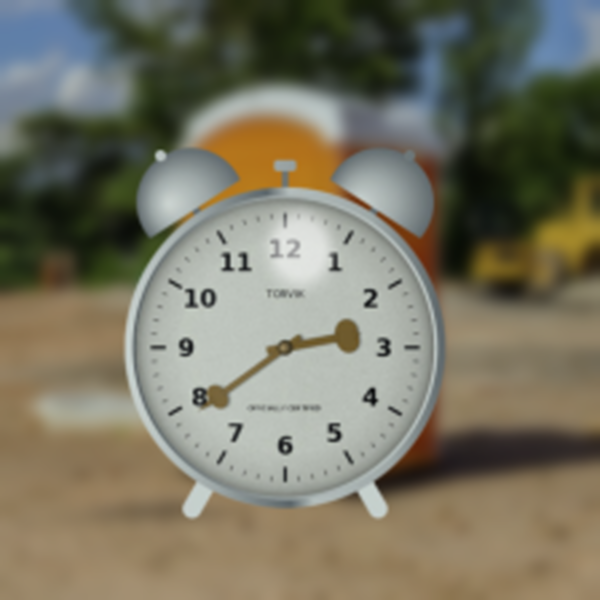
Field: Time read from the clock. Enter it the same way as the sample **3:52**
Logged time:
**2:39**
